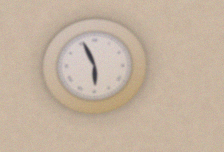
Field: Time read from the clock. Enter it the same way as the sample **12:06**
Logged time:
**5:56**
